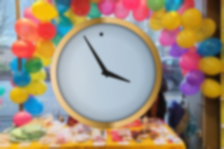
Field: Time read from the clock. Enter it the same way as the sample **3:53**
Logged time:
**3:56**
